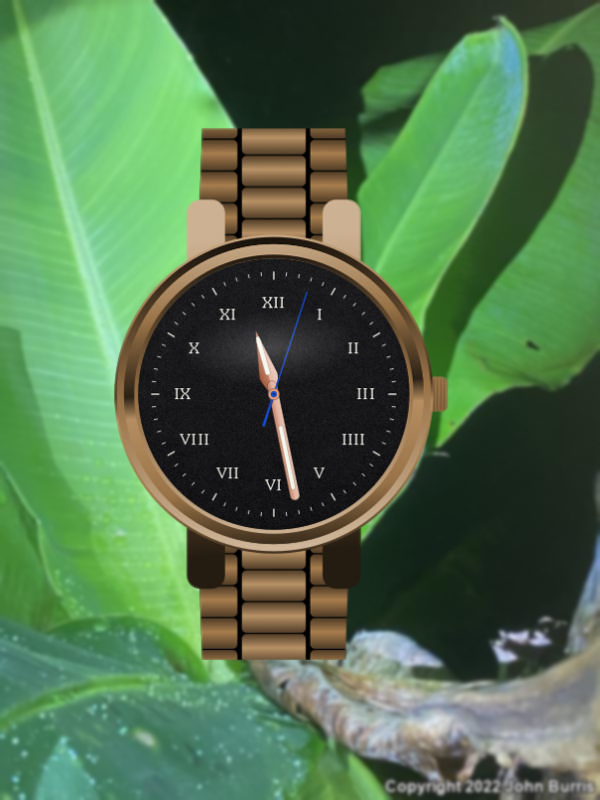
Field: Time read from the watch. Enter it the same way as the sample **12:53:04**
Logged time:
**11:28:03**
